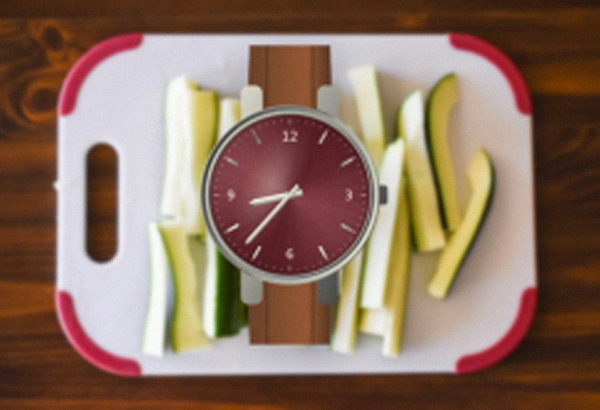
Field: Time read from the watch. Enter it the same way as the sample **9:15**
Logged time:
**8:37**
